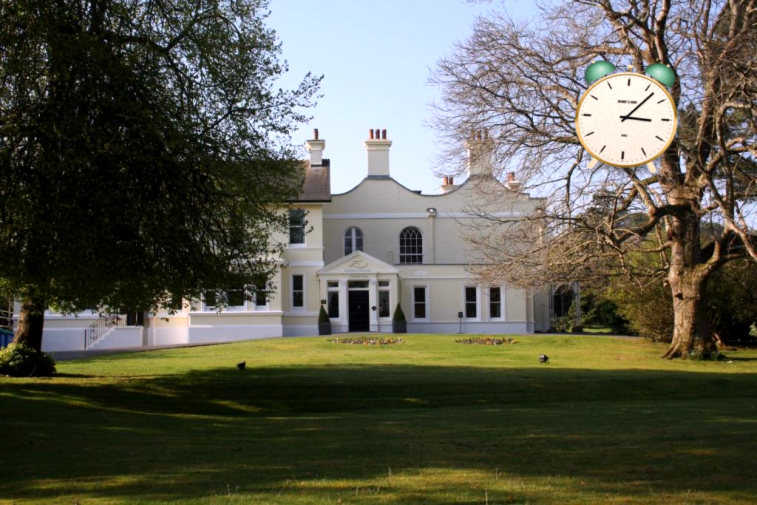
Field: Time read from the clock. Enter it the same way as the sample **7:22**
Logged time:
**3:07**
